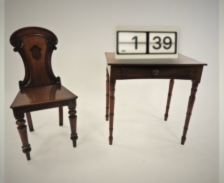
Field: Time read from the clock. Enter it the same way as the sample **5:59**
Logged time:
**1:39**
